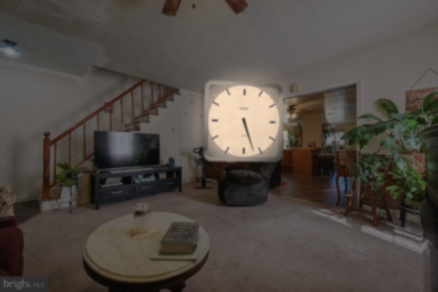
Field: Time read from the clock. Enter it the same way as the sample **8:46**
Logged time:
**5:27**
